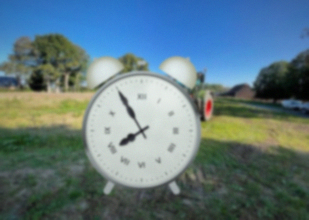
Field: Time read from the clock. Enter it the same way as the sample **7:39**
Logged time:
**7:55**
